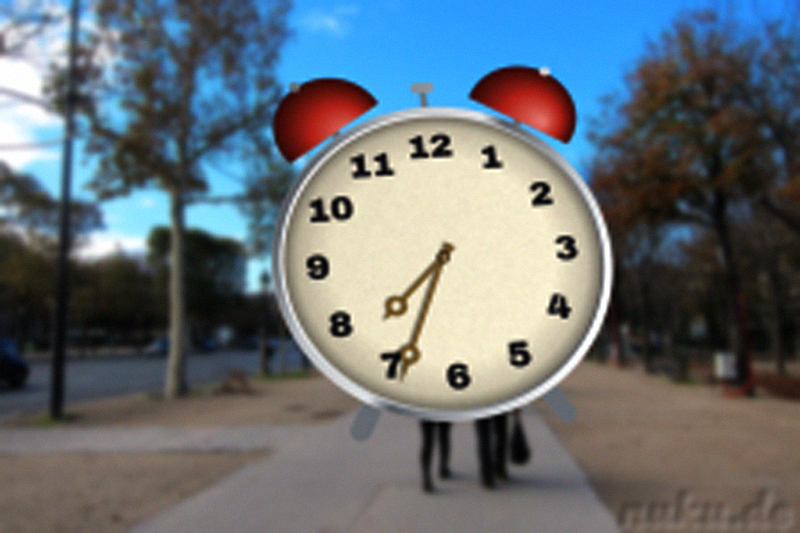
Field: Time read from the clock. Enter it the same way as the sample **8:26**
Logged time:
**7:34**
